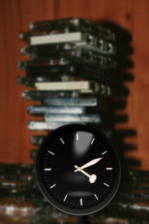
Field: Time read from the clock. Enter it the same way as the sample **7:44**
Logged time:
**4:11**
